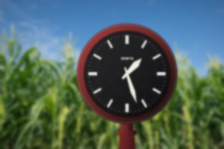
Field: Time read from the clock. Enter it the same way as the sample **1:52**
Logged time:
**1:27**
